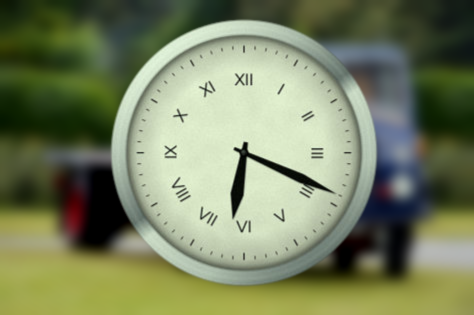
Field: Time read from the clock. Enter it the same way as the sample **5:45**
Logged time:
**6:19**
